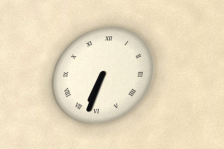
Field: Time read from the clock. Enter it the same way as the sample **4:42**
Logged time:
**6:32**
